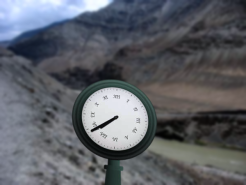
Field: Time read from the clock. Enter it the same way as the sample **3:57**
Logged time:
**7:39**
